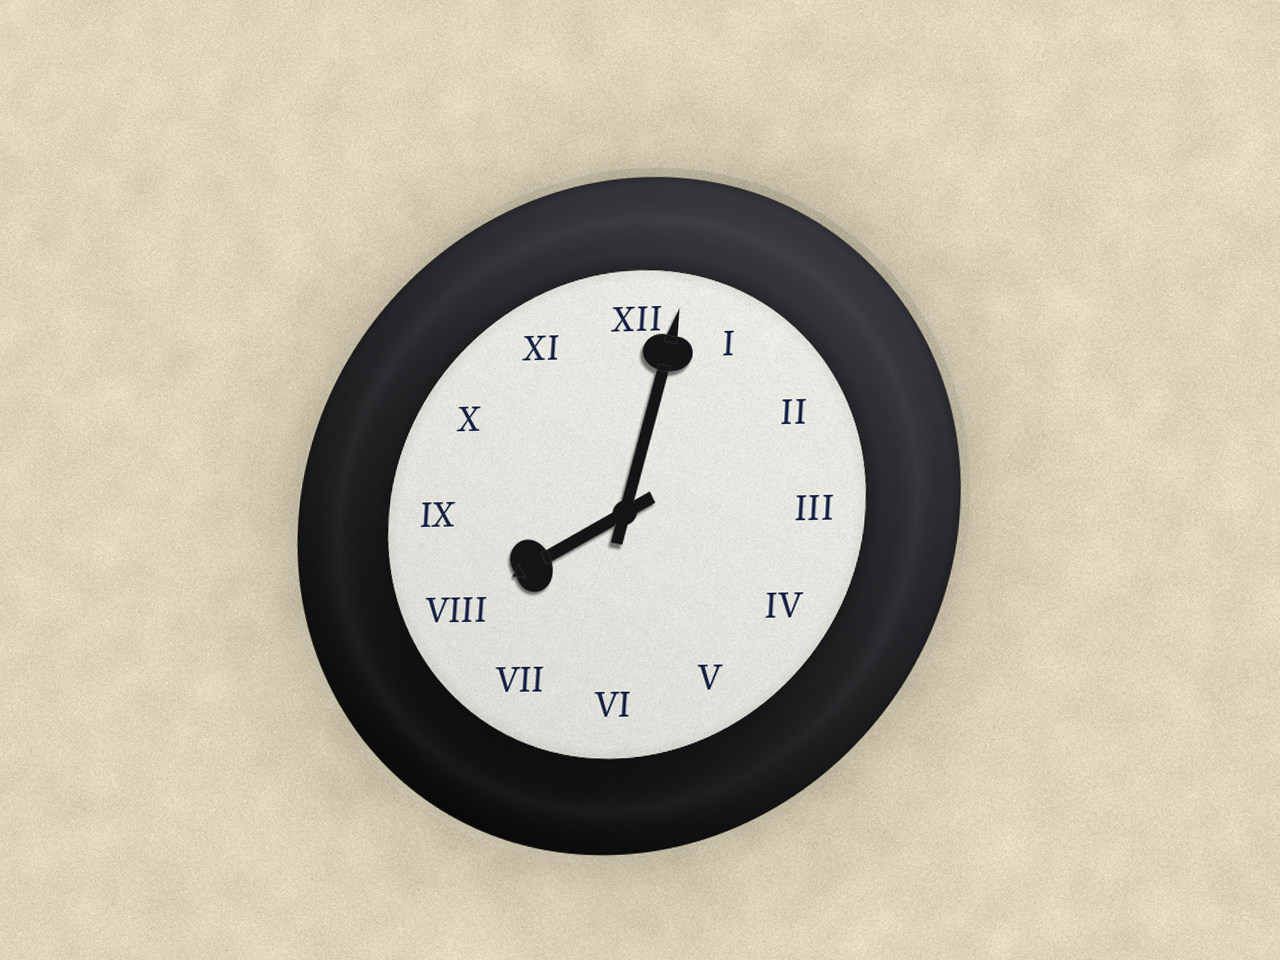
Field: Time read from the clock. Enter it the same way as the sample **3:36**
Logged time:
**8:02**
